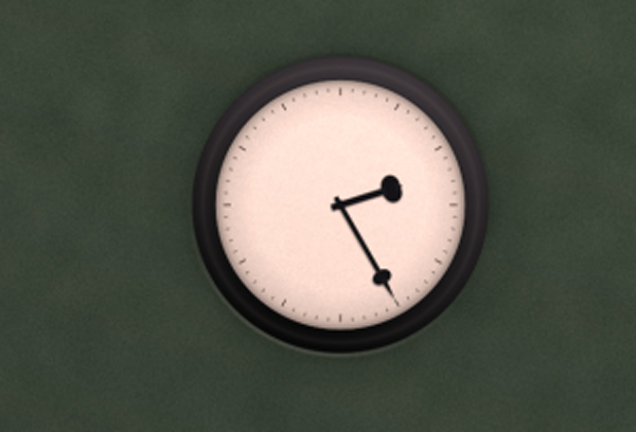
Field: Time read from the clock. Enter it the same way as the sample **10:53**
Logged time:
**2:25**
